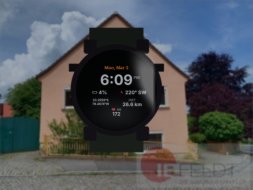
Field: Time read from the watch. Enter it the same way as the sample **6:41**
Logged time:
**6:09**
